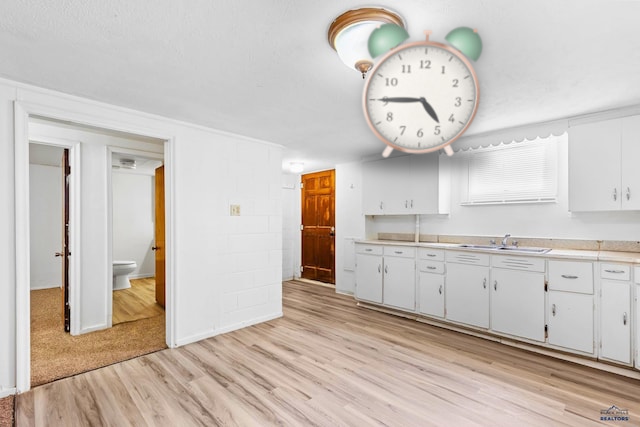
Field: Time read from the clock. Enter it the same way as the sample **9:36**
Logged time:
**4:45**
